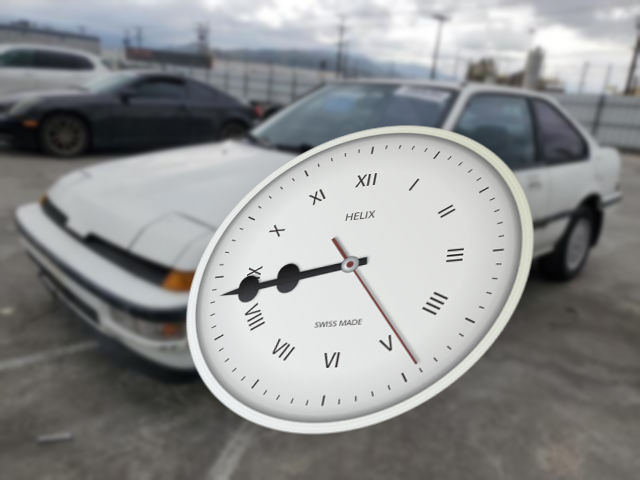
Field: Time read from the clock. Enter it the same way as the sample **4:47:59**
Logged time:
**8:43:24**
